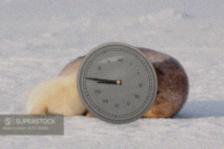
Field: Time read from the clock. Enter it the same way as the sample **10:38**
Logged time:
**8:45**
